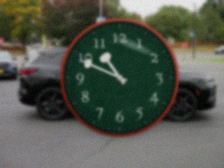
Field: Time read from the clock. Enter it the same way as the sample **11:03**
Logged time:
**10:49**
